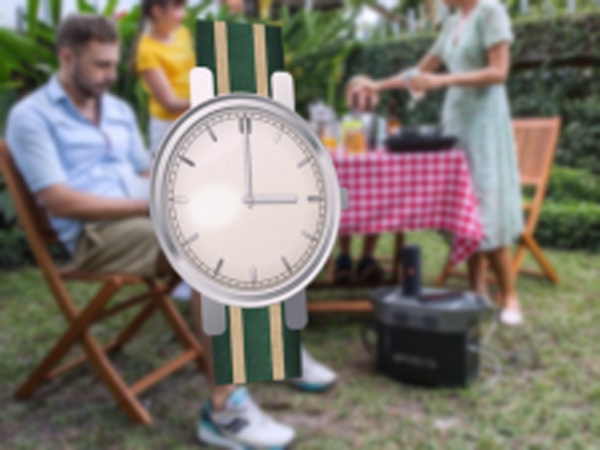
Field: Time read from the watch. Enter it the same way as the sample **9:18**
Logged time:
**3:00**
